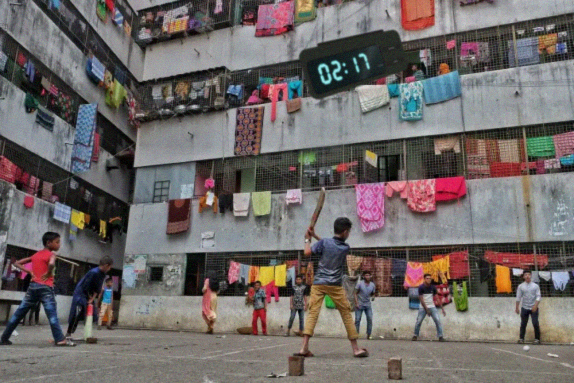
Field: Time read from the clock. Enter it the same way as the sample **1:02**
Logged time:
**2:17**
